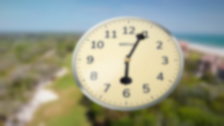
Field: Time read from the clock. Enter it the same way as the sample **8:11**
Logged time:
**6:04**
